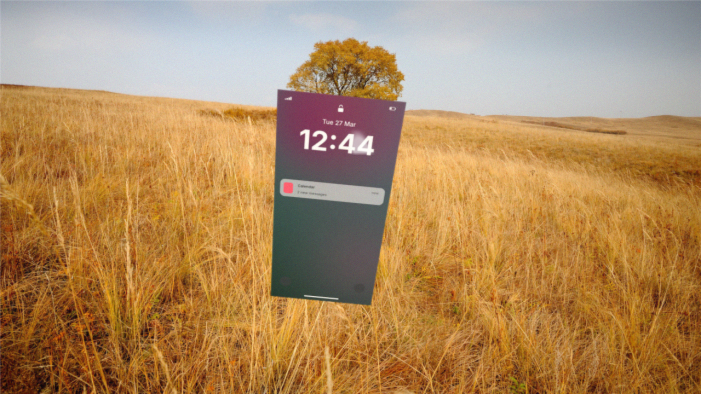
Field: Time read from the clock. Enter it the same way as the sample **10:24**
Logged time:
**12:44**
